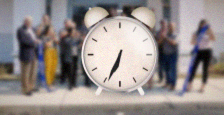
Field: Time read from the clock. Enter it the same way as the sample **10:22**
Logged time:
**6:34**
